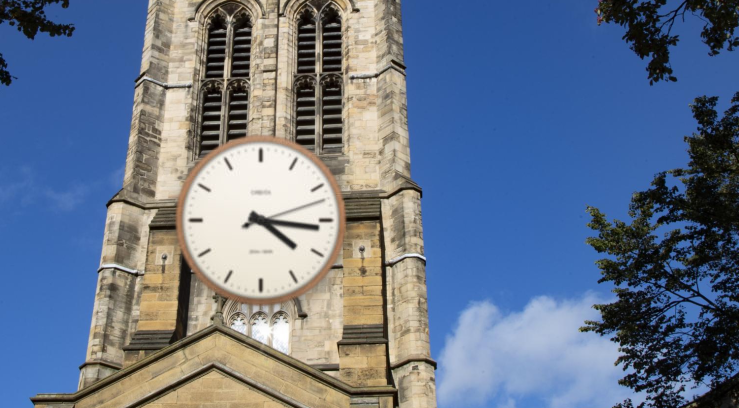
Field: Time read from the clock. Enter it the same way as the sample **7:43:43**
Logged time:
**4:16:12**
